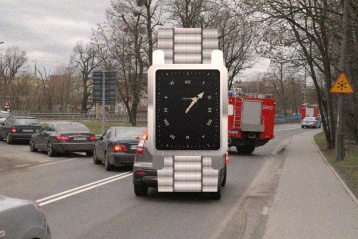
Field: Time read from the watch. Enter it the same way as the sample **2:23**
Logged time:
**1:07**
